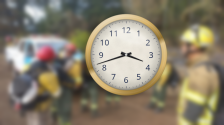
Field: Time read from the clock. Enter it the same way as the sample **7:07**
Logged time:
**3:42**
